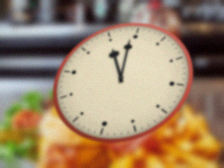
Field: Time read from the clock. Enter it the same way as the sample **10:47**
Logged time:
**10:59**
